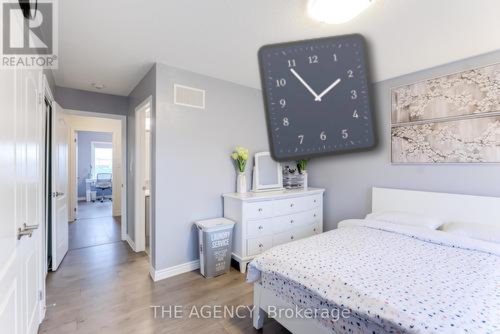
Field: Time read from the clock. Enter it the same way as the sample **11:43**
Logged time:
**1:54**
